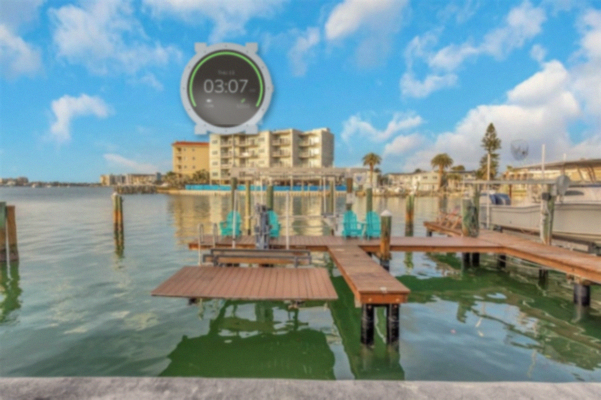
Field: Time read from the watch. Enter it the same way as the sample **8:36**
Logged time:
**3:07**
